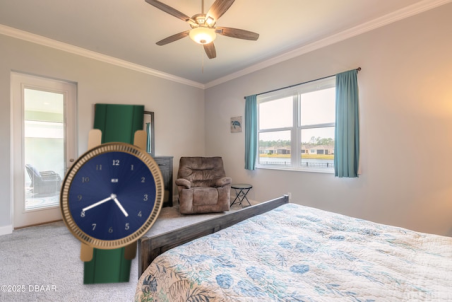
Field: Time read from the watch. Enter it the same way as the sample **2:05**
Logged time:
**4:41**
